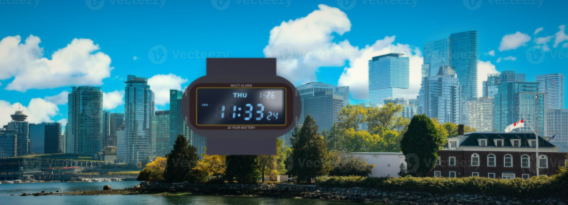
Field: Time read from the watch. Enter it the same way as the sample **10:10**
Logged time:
**11:33**
